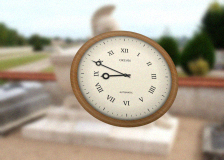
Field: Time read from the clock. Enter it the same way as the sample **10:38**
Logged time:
**8:49**
